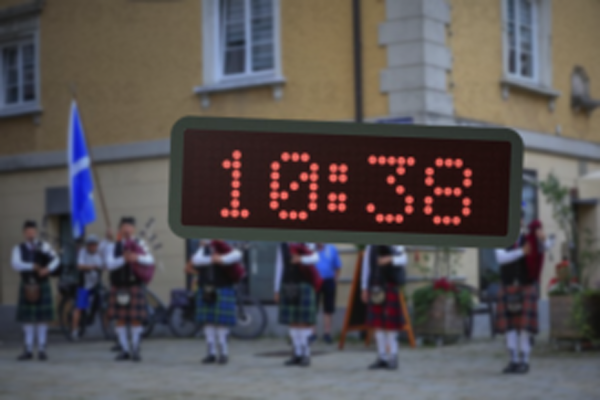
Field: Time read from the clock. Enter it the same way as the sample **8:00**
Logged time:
**10:38**
